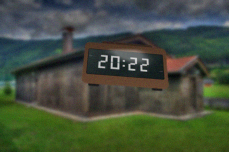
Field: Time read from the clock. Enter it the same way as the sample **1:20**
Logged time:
**20:22**
